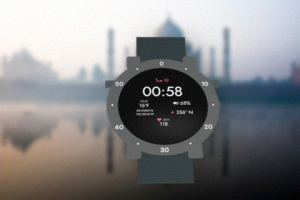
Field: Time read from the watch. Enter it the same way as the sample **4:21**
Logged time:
**0:58**
